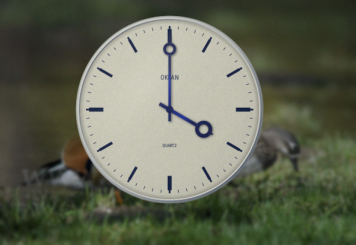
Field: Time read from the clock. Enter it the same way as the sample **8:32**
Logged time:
**4:00**
